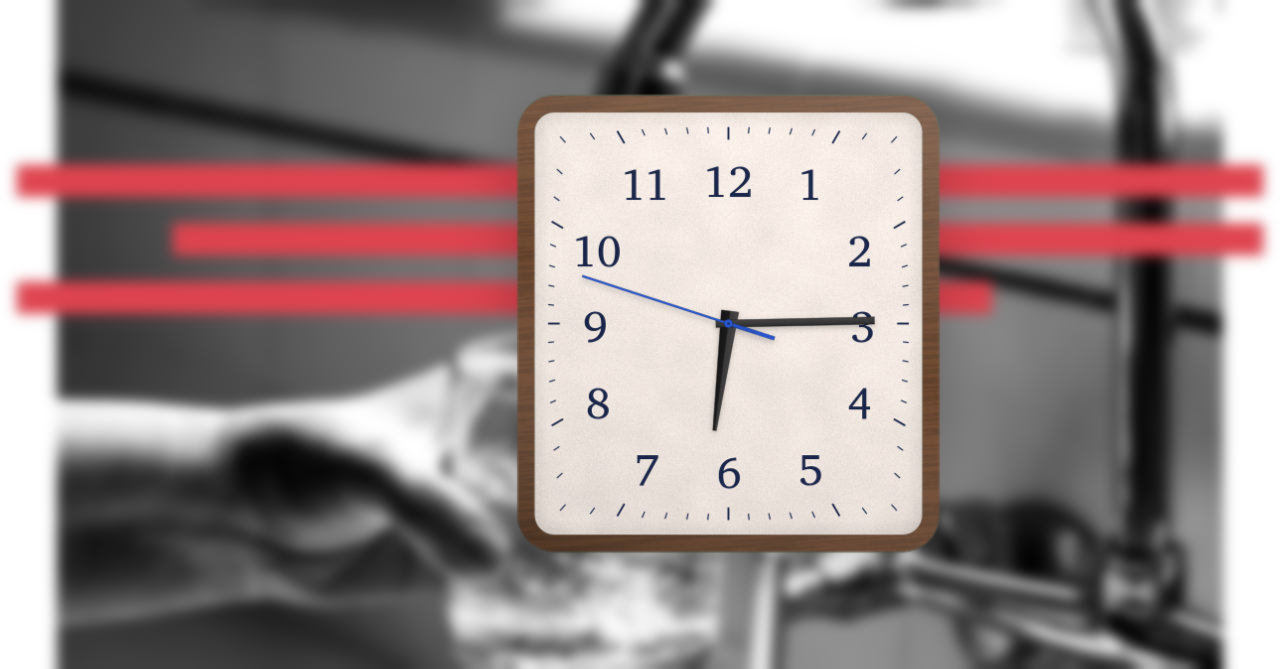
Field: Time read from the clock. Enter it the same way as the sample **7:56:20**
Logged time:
**6:14:48**
